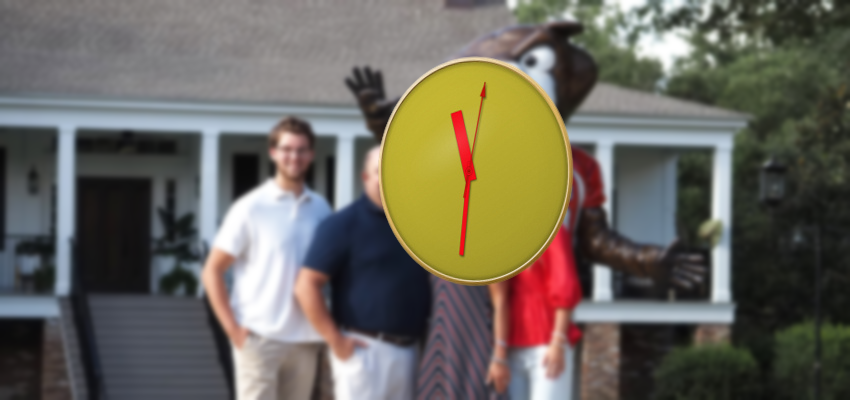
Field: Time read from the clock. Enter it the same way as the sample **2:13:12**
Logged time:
**11:31:02**
